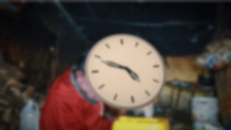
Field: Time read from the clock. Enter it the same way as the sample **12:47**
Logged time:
**4:49**
